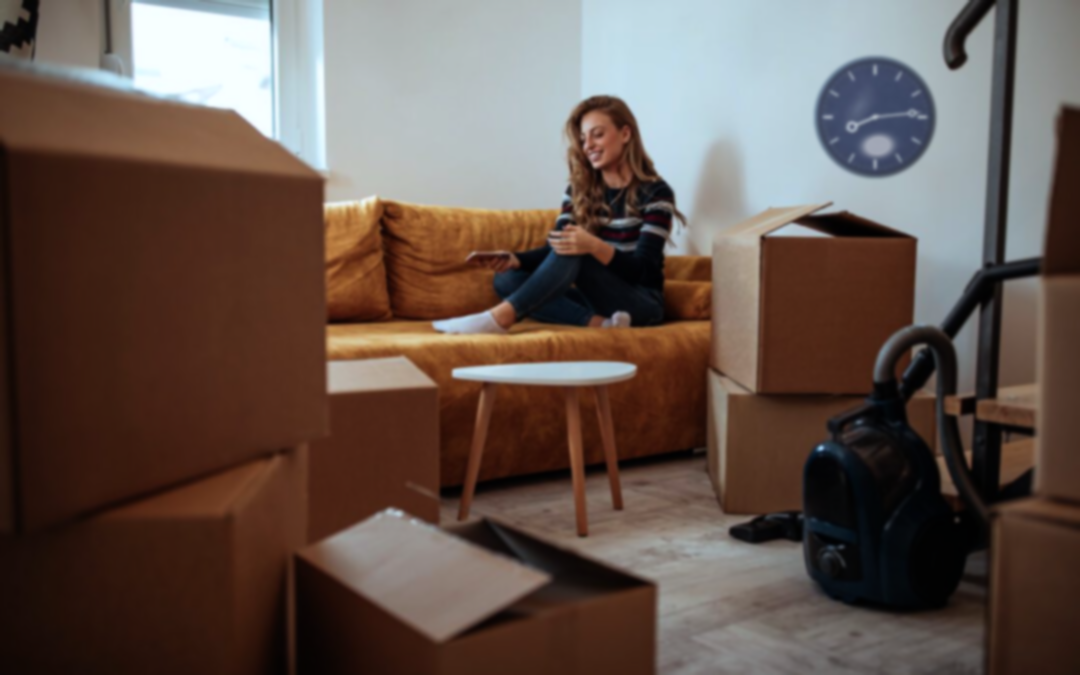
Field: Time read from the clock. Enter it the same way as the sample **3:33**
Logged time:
**8:14**
